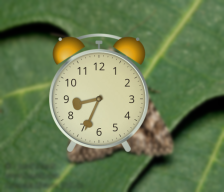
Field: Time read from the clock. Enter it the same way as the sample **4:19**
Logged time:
**8:34**
